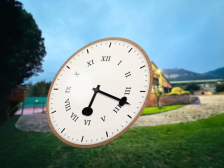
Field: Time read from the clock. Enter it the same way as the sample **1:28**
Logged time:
**6:18**
